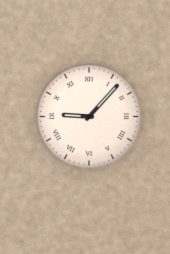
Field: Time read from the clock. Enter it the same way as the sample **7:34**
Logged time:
**9:07**
